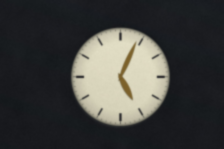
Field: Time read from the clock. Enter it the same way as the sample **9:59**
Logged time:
**5:04**
